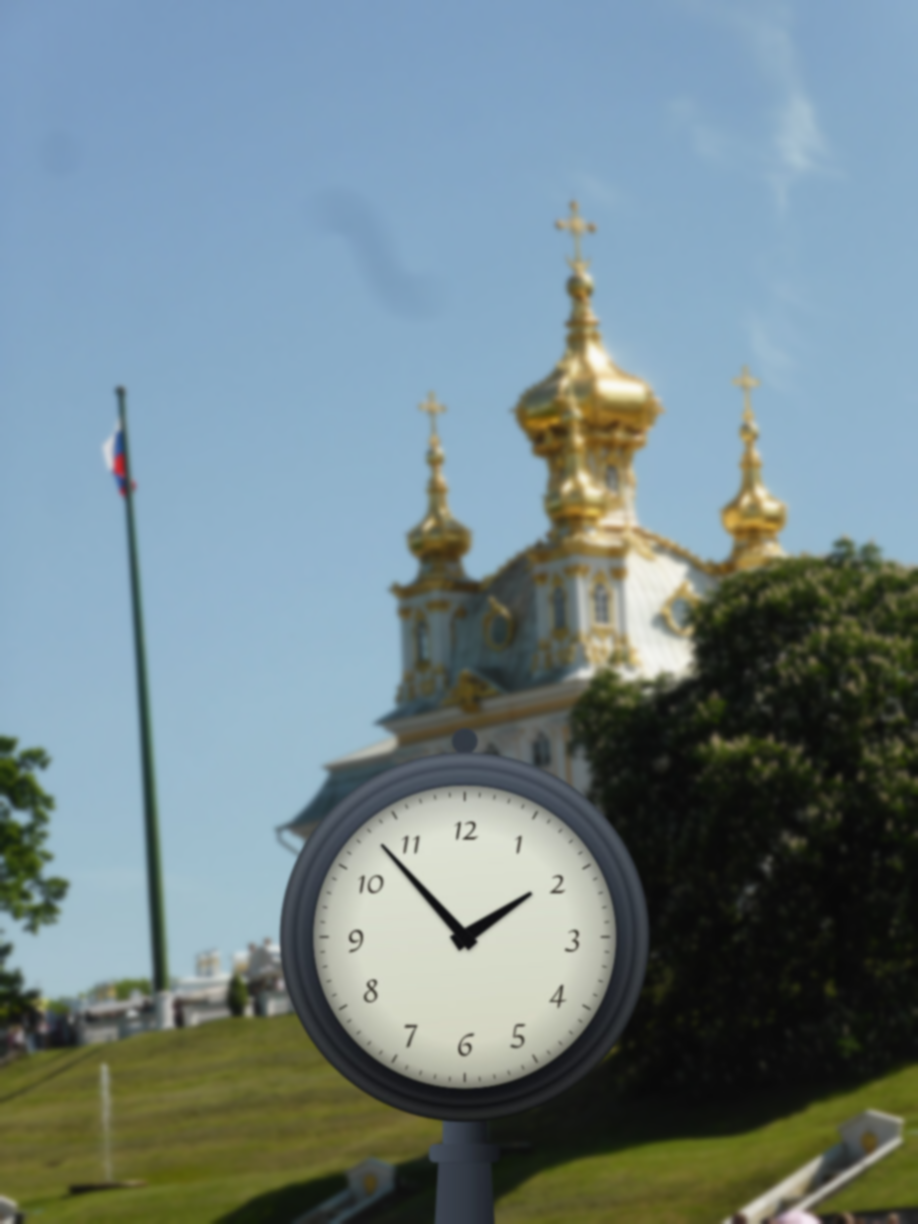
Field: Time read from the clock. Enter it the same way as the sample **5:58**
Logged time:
**1:53**
